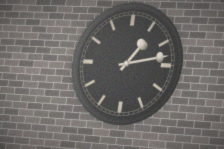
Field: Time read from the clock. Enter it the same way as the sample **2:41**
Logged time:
**1:13**
